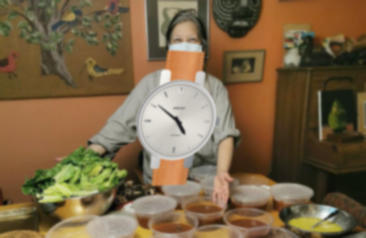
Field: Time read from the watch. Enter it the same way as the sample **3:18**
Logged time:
**4:51**
